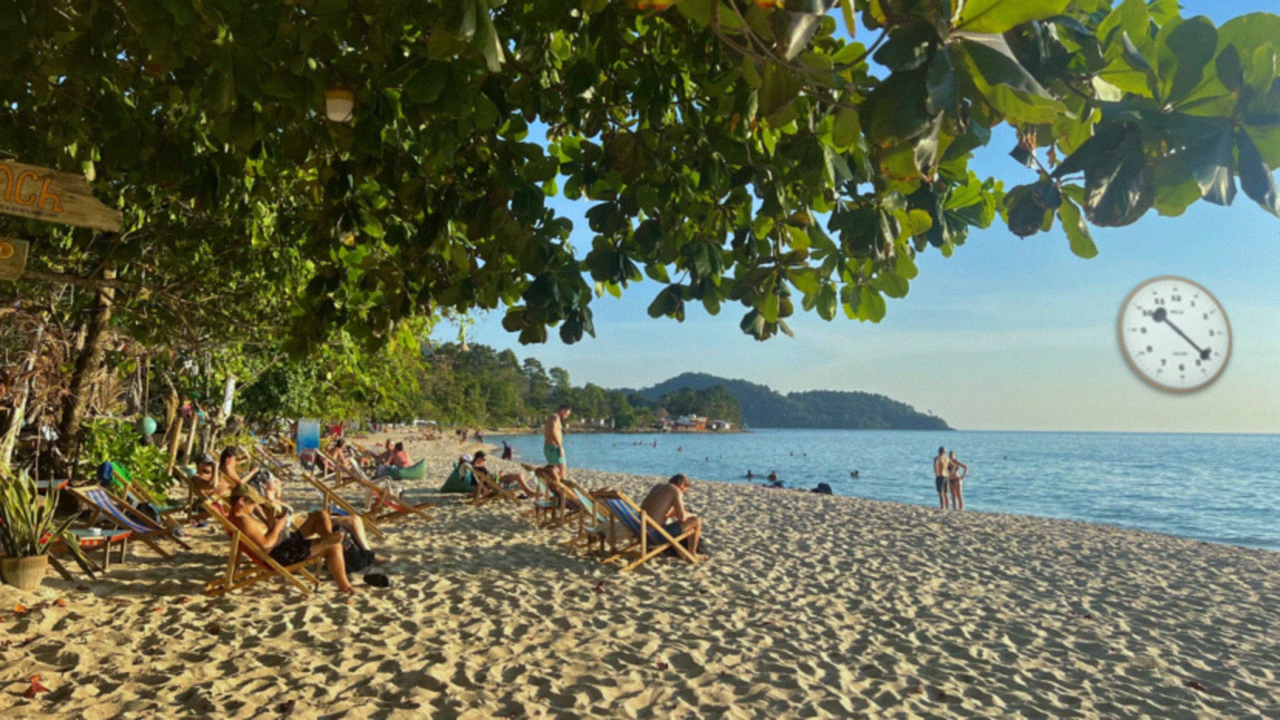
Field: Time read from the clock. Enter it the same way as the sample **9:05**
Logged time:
**10:22**
